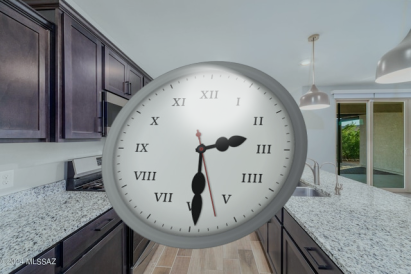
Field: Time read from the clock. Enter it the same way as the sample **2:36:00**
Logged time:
**2:29:27**
